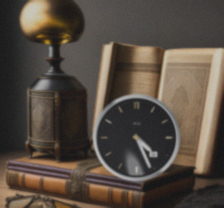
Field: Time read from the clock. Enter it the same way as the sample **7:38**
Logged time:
**4:26**
